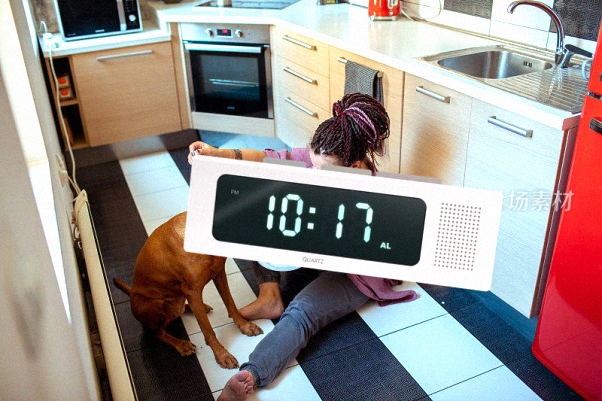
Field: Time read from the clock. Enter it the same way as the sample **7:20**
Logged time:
**10:17**
